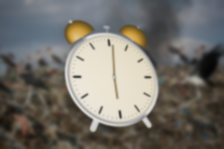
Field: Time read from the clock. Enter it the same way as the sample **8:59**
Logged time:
**6:01**
